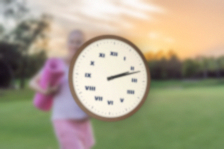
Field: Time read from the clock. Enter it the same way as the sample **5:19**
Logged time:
**2:12**
